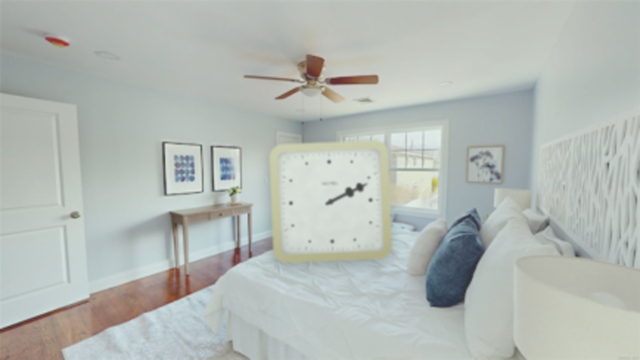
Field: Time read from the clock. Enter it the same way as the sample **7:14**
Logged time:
**2:11**
